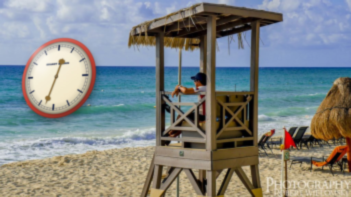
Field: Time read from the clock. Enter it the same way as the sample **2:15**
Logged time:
**12:33**
